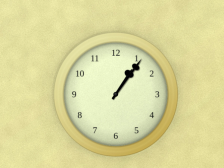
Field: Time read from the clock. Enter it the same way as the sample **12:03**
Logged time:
**1:06**
